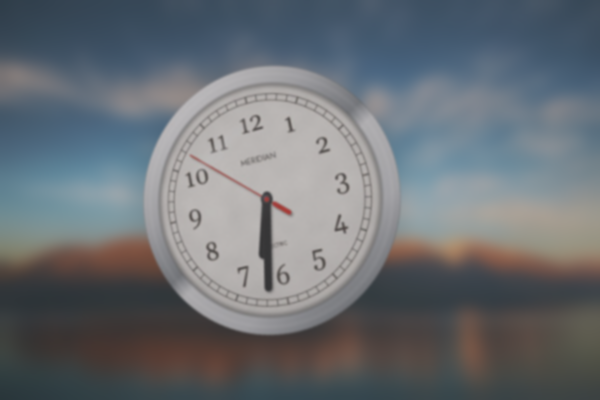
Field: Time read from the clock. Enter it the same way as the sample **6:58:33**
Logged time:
**6:31:52**
